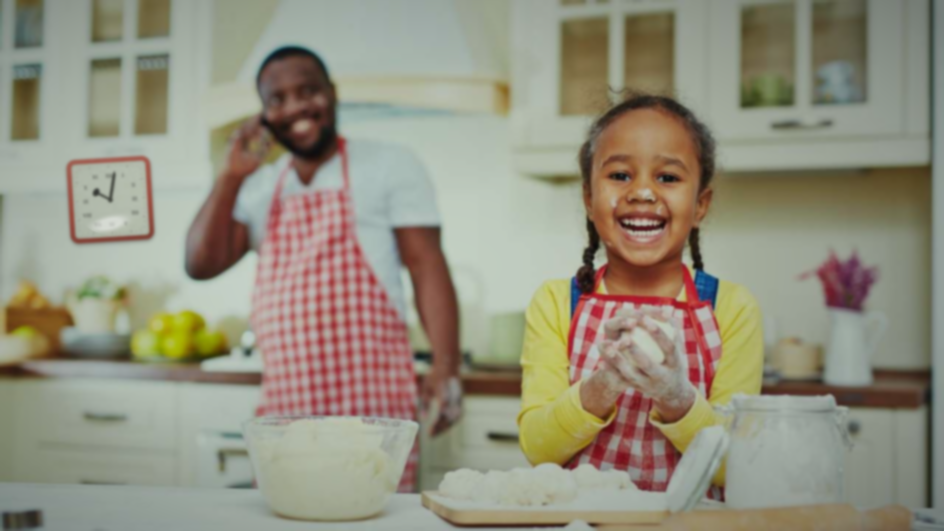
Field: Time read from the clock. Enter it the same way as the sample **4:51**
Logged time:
**10:02**
